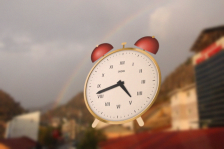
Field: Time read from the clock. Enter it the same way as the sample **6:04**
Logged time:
**4:42**
